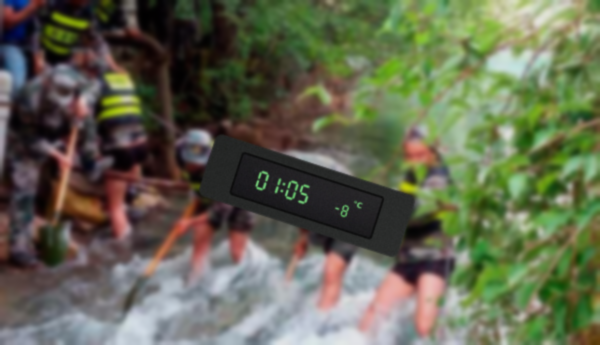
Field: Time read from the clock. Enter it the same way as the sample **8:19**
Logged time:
**1:05**
